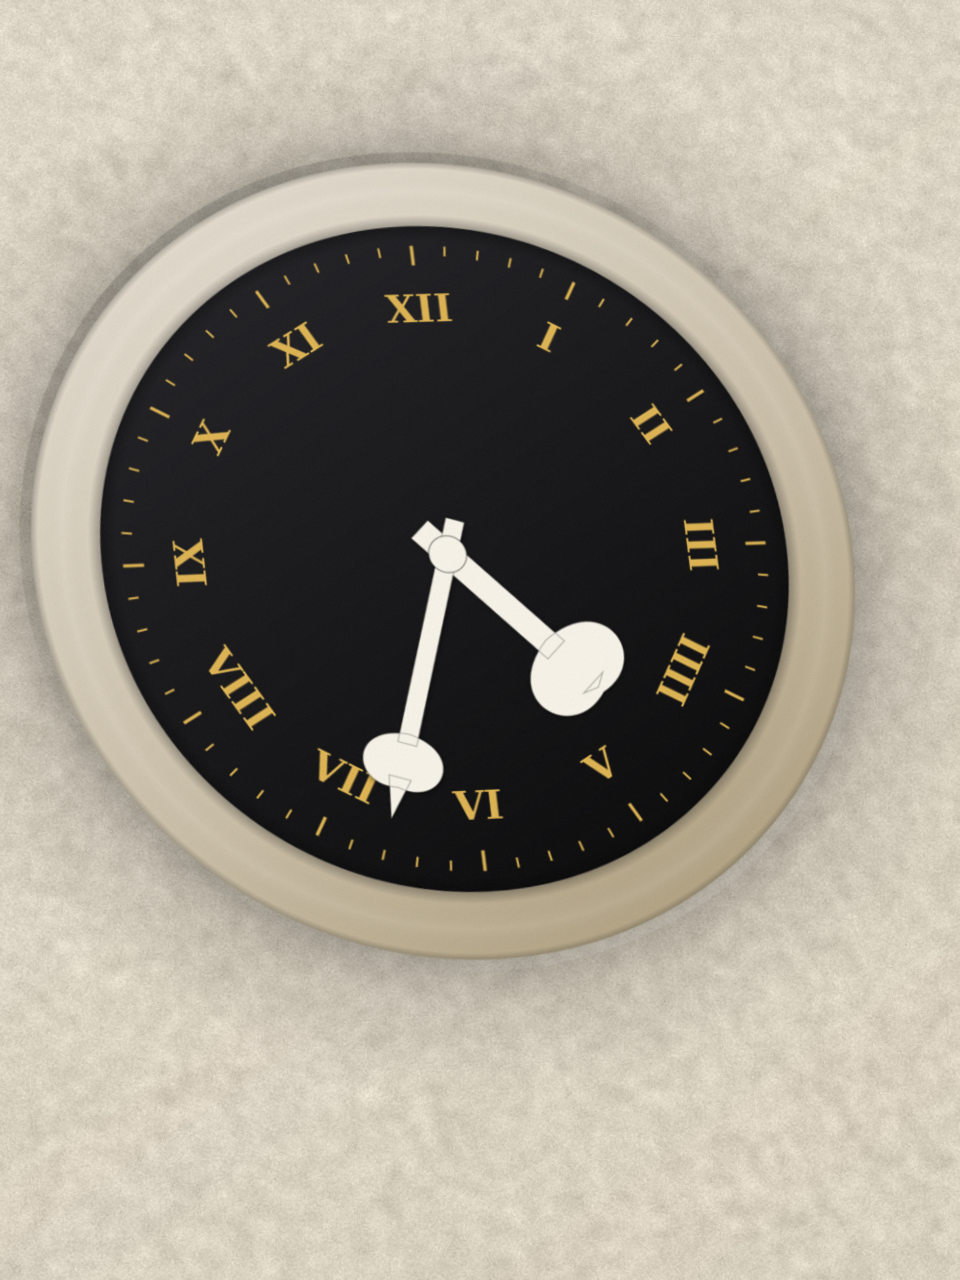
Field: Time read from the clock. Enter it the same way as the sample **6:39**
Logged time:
**4:33**
